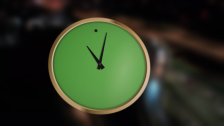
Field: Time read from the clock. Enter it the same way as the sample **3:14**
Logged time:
**11:03**
